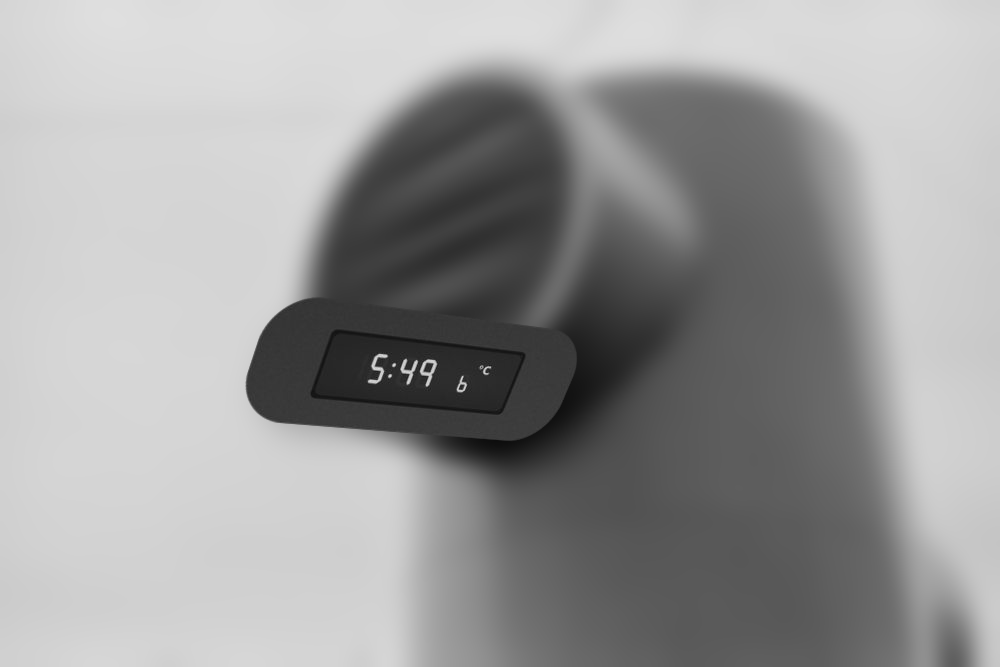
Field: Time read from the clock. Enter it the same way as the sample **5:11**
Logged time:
**5:49**
